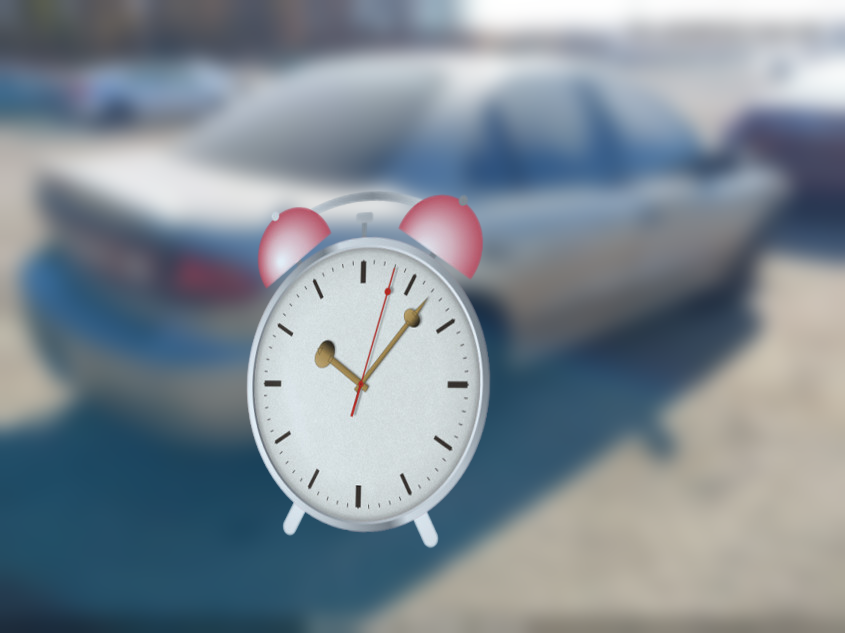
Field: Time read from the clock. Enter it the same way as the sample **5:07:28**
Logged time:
**10:07:03**
